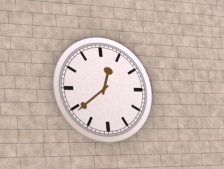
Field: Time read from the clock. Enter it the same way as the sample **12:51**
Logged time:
**12:39**
